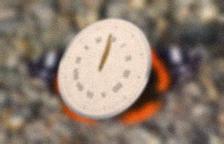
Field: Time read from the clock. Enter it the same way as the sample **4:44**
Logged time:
**11:59**
